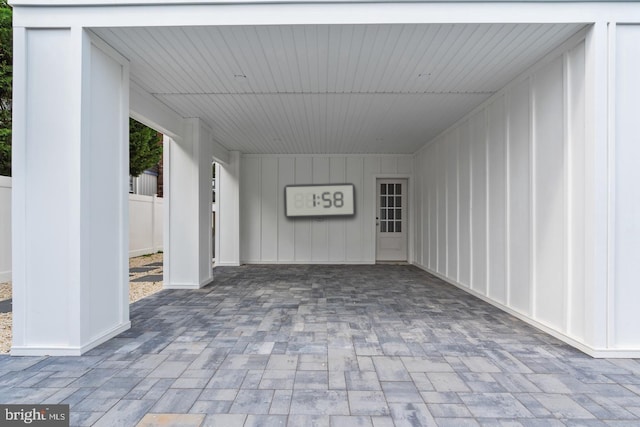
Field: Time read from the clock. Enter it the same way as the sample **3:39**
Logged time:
**1:58**
